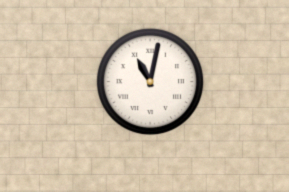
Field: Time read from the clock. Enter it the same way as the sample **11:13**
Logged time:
**11:02**
